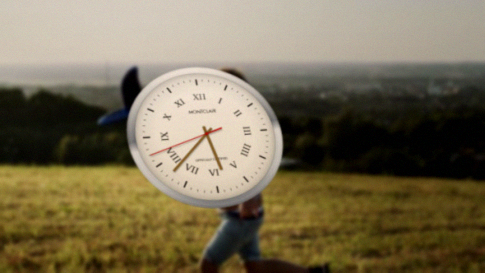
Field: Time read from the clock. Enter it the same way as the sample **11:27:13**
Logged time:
**5:37:42**
